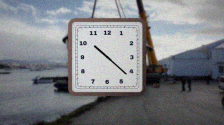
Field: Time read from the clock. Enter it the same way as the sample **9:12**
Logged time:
**10:22**
